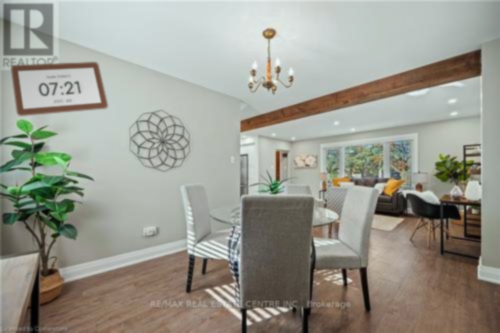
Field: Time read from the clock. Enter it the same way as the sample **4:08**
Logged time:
**7:21**
